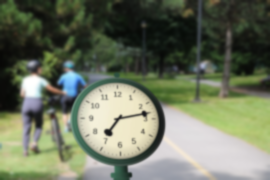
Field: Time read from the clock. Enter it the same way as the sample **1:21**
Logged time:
**7:13**
